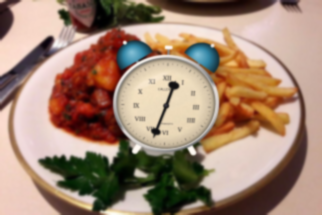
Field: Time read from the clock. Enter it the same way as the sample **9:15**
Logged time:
**12:33**
